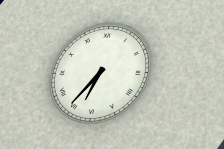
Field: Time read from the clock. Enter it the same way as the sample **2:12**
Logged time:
**6:36**
